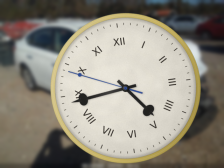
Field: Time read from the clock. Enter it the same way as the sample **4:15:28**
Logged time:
**4:43:49**
